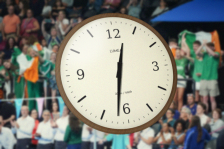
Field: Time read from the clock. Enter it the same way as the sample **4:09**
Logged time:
**12:32**
